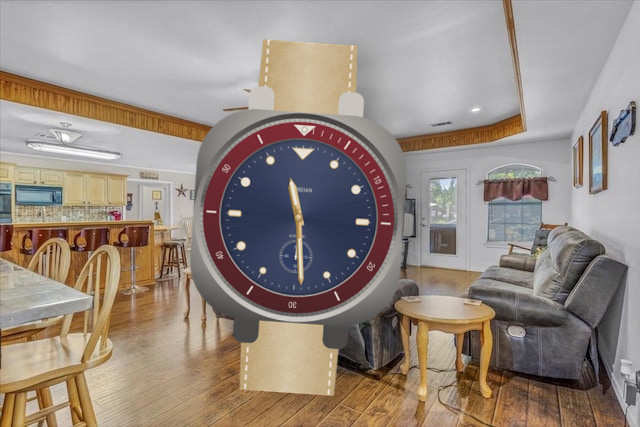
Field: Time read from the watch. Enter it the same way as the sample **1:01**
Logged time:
**11:29**
